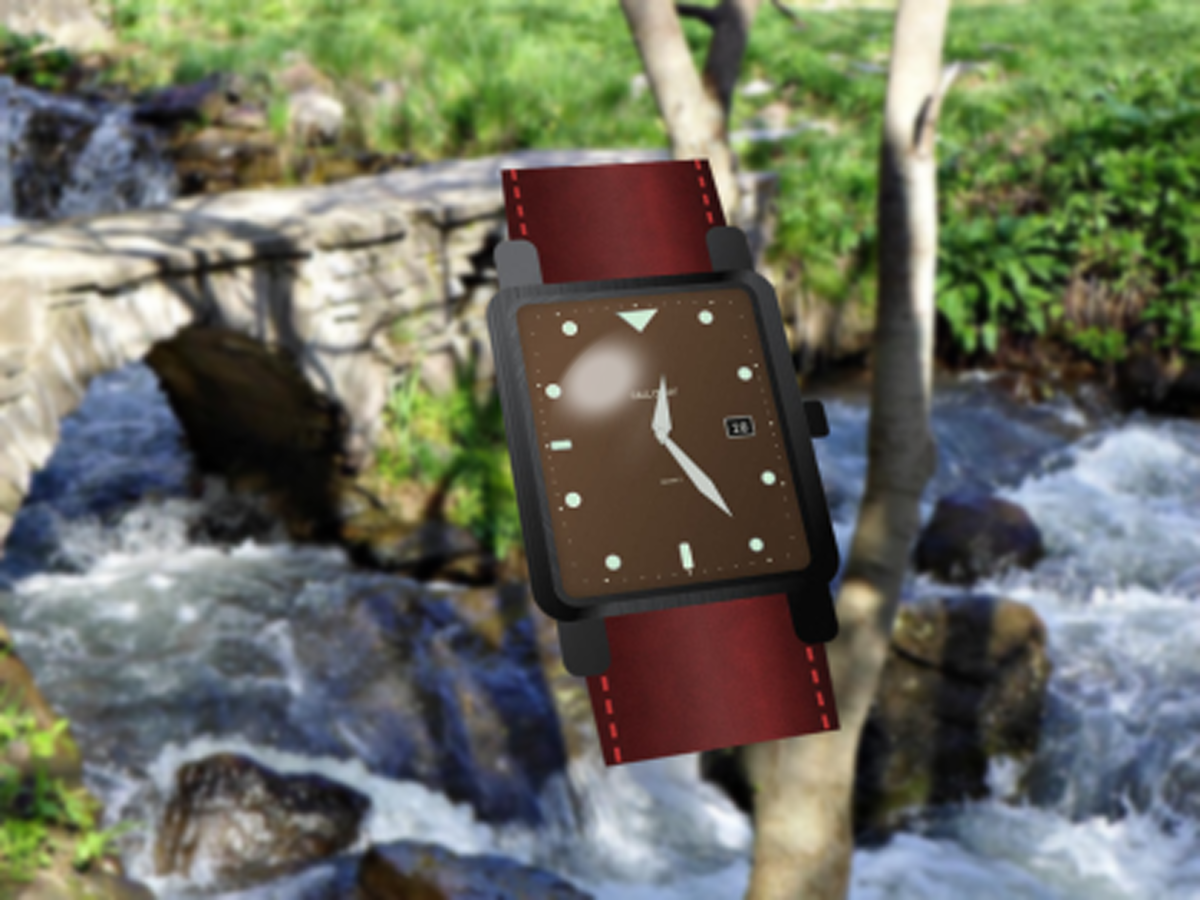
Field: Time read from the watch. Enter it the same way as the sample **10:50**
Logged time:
**12:25**
